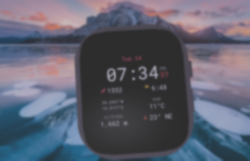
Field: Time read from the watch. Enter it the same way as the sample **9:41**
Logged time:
**7:34**
